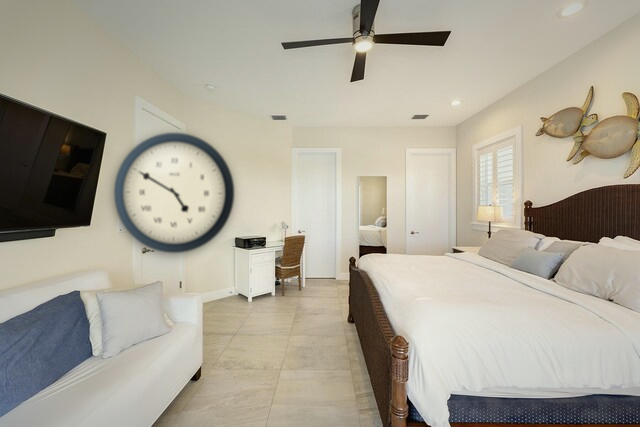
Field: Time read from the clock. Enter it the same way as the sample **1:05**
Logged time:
**4:50**
